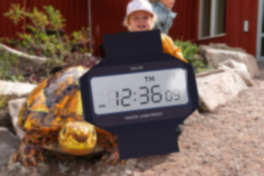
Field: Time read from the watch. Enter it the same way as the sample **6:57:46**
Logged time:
**12:36:09**
